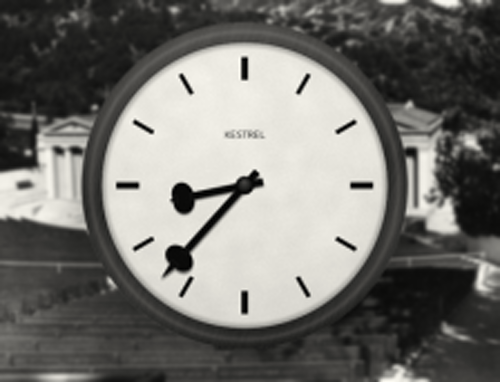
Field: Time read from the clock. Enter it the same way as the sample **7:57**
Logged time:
**8:37**
